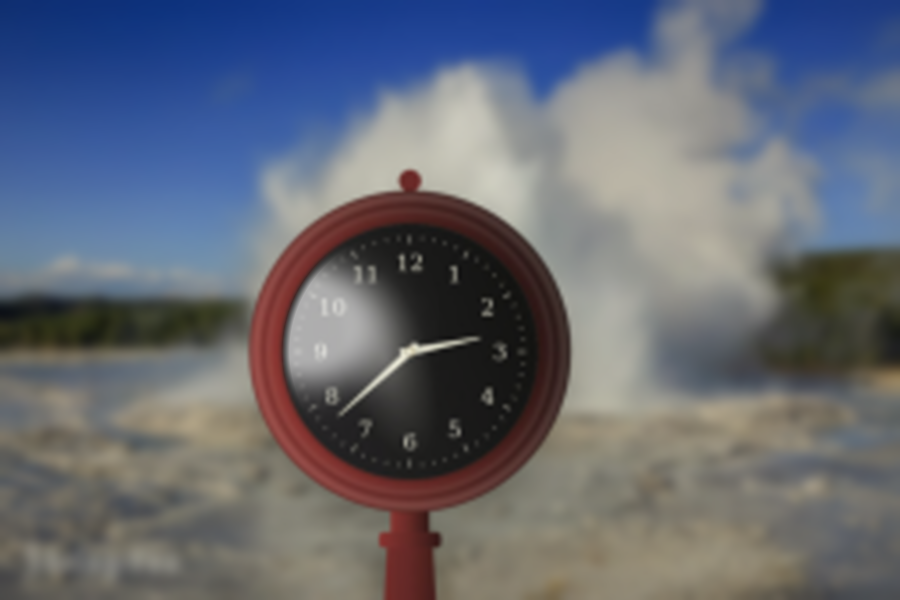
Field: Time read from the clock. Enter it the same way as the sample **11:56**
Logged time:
**2:38**
